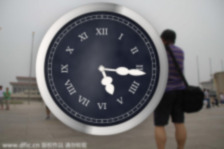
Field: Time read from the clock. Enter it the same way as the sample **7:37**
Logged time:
**5:16**
